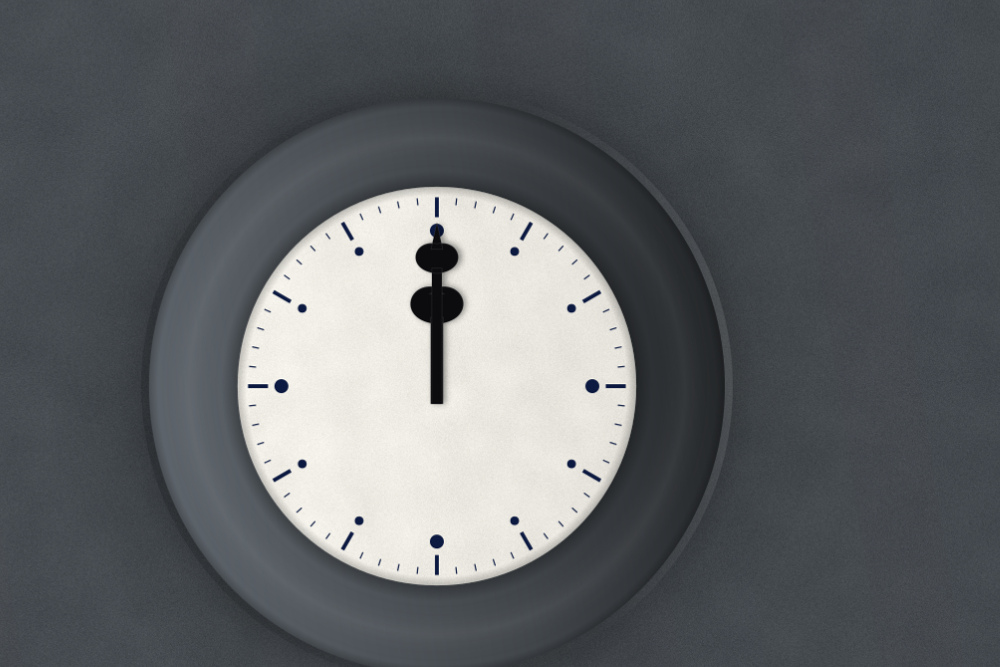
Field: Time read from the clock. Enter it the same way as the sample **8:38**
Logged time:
**12:00**
